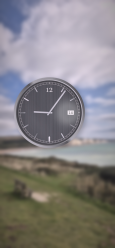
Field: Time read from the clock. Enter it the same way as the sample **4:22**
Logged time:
**9:06**
